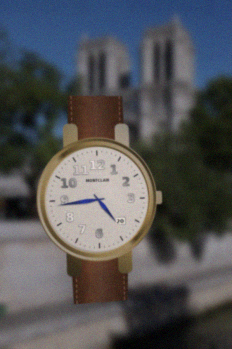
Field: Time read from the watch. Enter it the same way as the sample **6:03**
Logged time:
**4:44**
